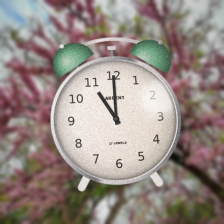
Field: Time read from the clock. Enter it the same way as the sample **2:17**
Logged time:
**11:00**
